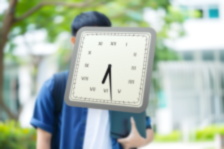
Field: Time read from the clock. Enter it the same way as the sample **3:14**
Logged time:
**6:28**
